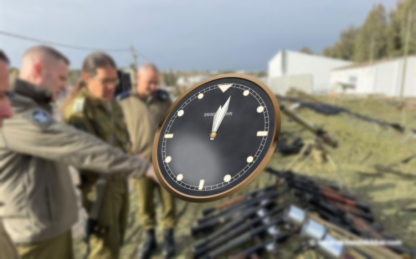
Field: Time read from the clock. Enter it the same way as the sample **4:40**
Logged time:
**12:02**
